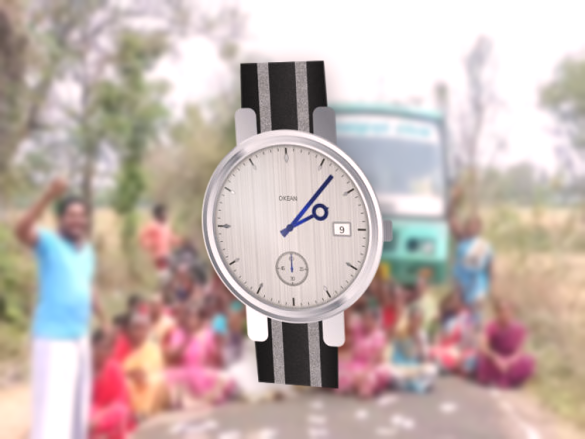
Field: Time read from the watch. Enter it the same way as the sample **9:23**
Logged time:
**2:07**
